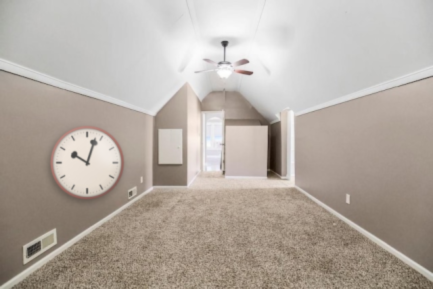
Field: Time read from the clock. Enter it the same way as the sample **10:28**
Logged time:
**10:03**
